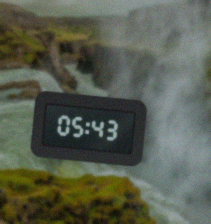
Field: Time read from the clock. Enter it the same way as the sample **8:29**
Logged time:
**5:43**
